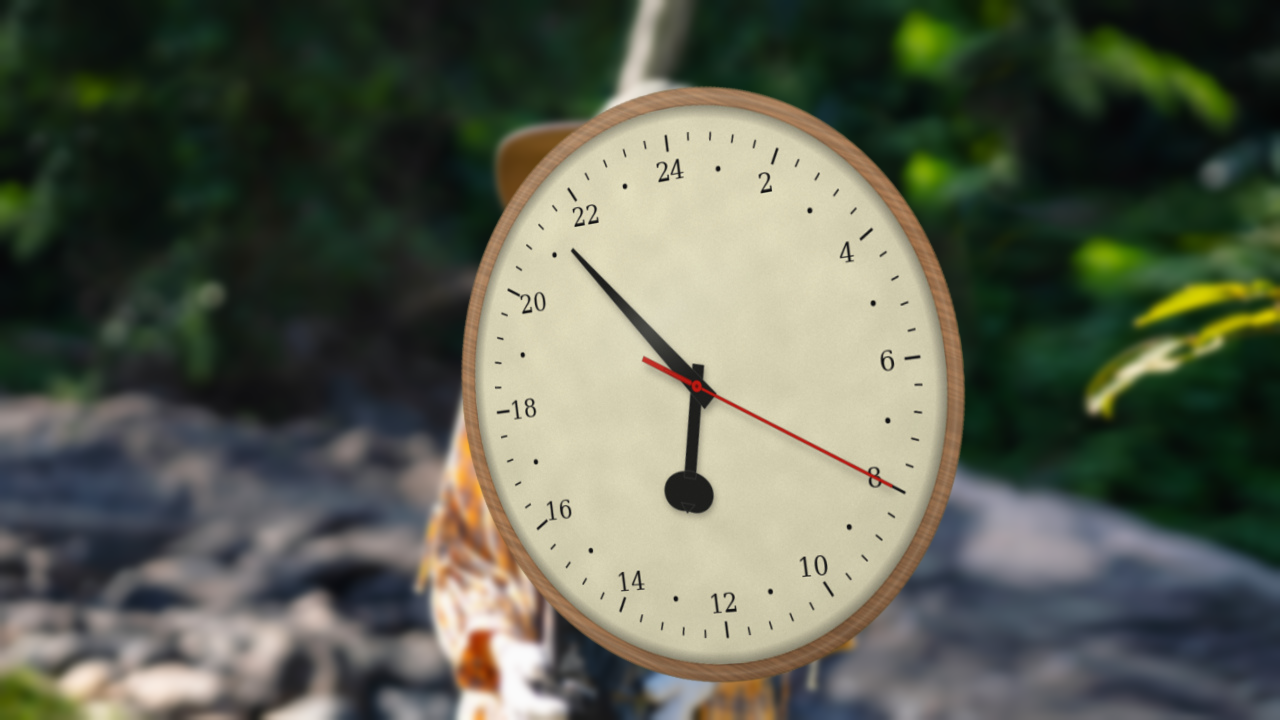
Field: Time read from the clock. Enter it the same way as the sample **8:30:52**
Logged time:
**12:53:20**
